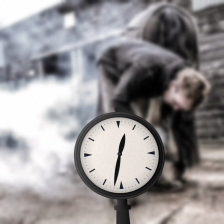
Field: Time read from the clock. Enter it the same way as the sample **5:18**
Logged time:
**12:32**
